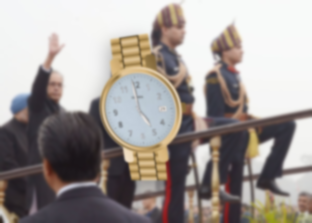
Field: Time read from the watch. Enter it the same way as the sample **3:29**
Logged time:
**4:59**
